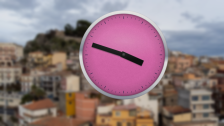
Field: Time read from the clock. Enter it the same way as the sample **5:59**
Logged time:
**3:48**
